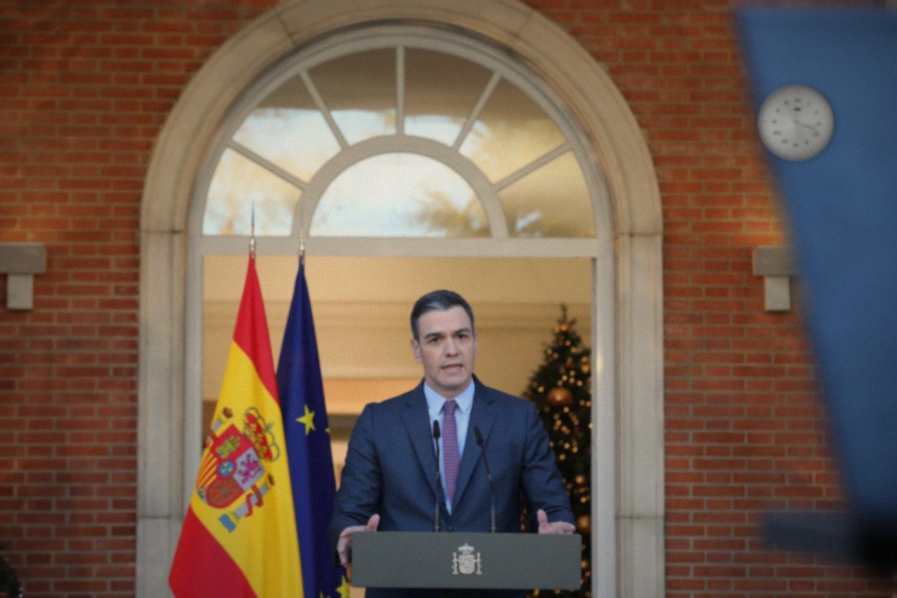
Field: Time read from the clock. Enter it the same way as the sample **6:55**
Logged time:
**3:19**
